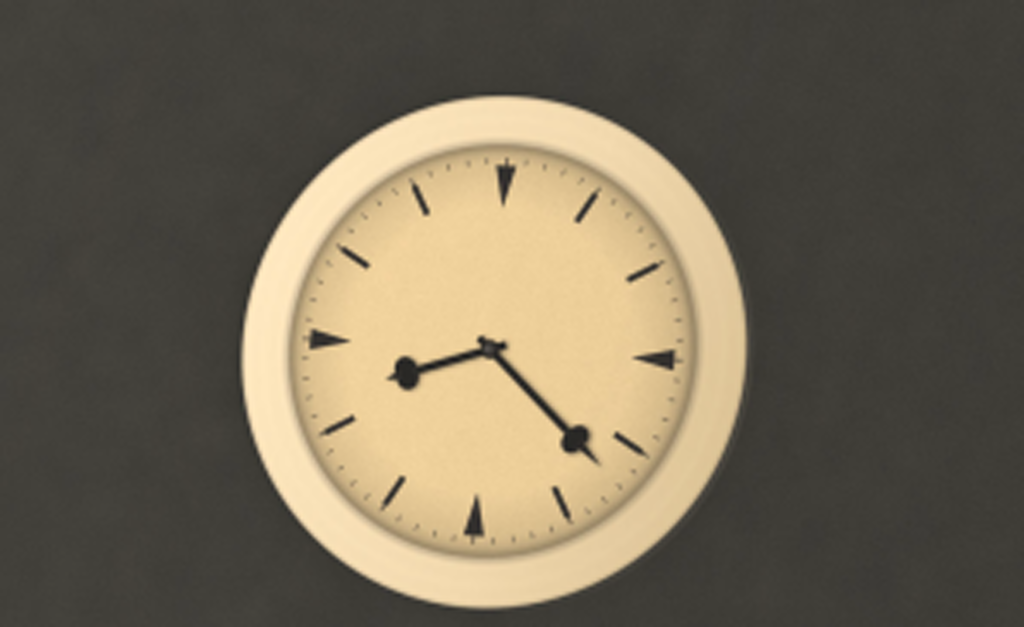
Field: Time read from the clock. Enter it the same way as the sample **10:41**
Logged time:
**8:22**
